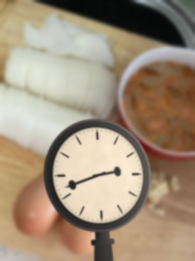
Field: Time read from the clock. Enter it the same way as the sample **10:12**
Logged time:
**2:42**
